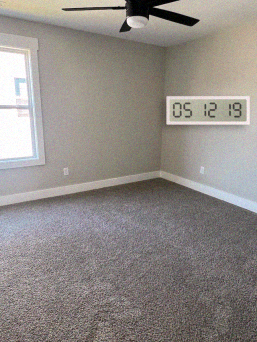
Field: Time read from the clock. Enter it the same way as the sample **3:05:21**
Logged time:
**5:12:19**
